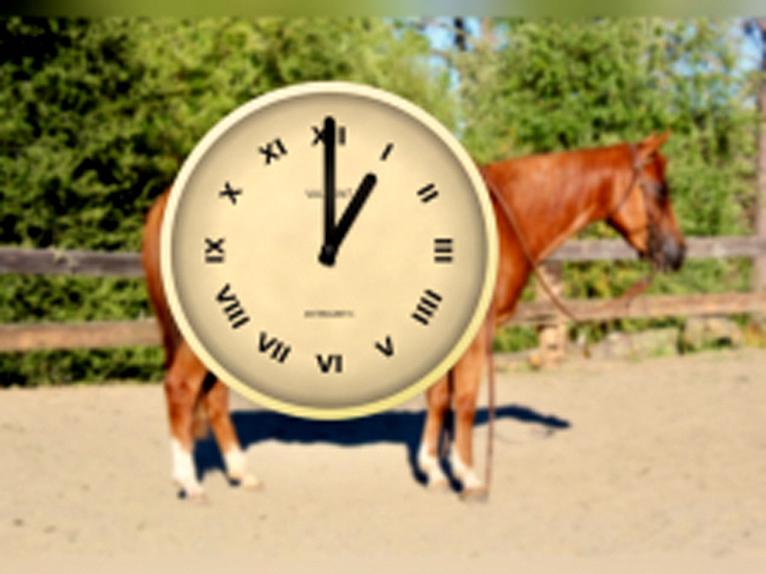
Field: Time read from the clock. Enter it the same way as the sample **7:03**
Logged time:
**1:00**
